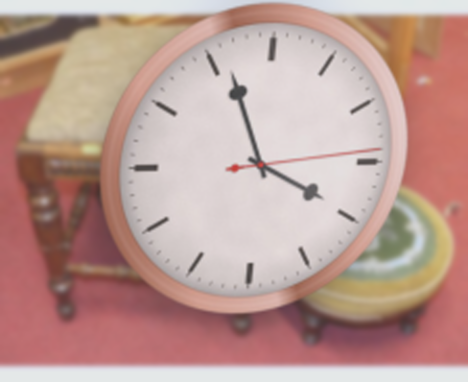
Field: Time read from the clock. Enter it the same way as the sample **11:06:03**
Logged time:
**3:56:14**
